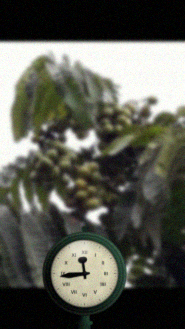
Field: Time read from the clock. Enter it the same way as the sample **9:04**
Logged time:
**11:44**
